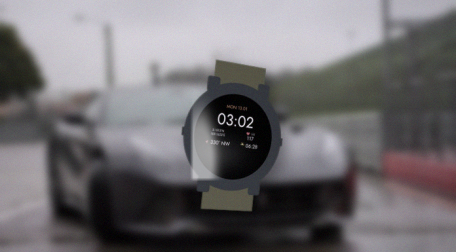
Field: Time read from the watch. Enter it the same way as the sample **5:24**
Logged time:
**3:02**
